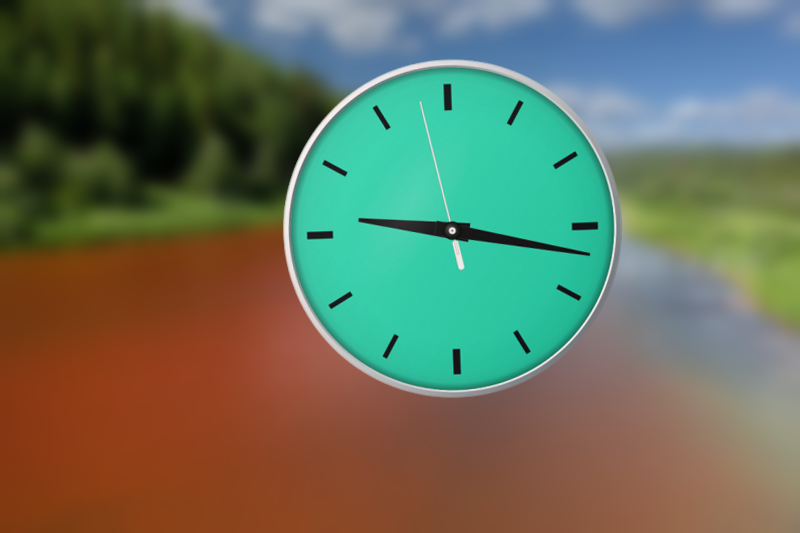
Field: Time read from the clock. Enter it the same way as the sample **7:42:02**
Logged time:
**9:16:58**
